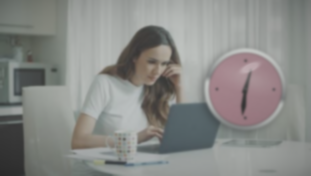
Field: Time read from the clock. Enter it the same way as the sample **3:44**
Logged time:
**12:31**
